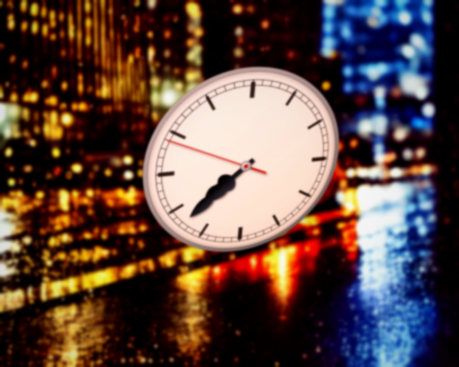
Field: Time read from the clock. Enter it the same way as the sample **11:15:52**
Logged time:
**7:37:49**
